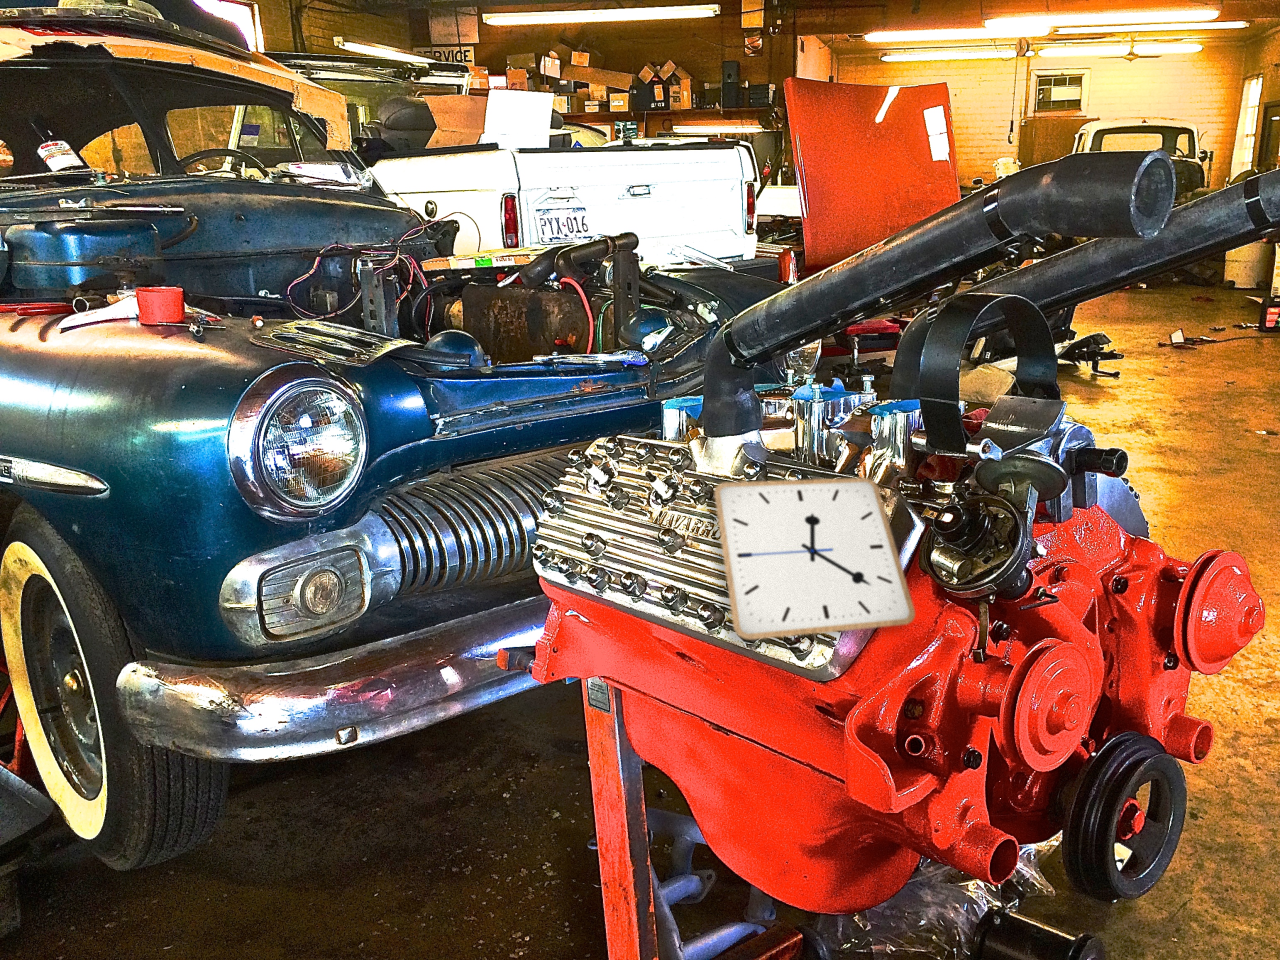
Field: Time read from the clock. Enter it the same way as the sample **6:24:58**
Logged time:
**12:21:45**
